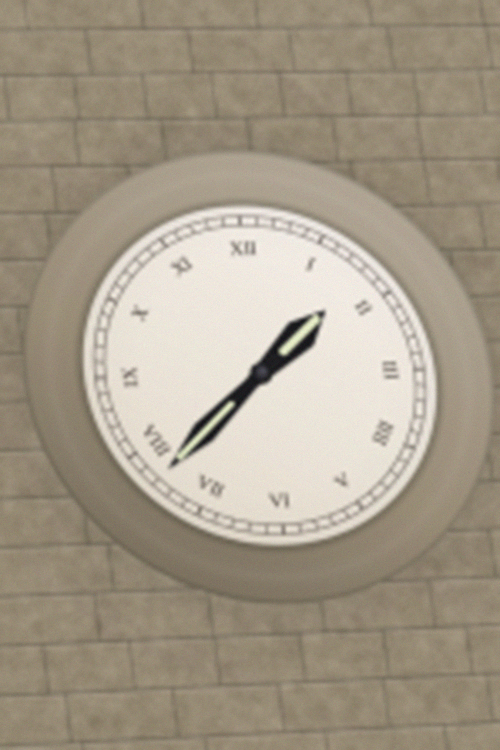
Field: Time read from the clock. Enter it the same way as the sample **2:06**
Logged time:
**1:38**
